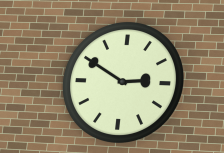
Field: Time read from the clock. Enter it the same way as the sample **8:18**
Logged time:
**2:50**
